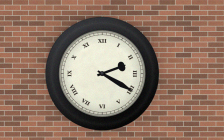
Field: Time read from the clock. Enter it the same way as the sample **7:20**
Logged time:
**2:20**
